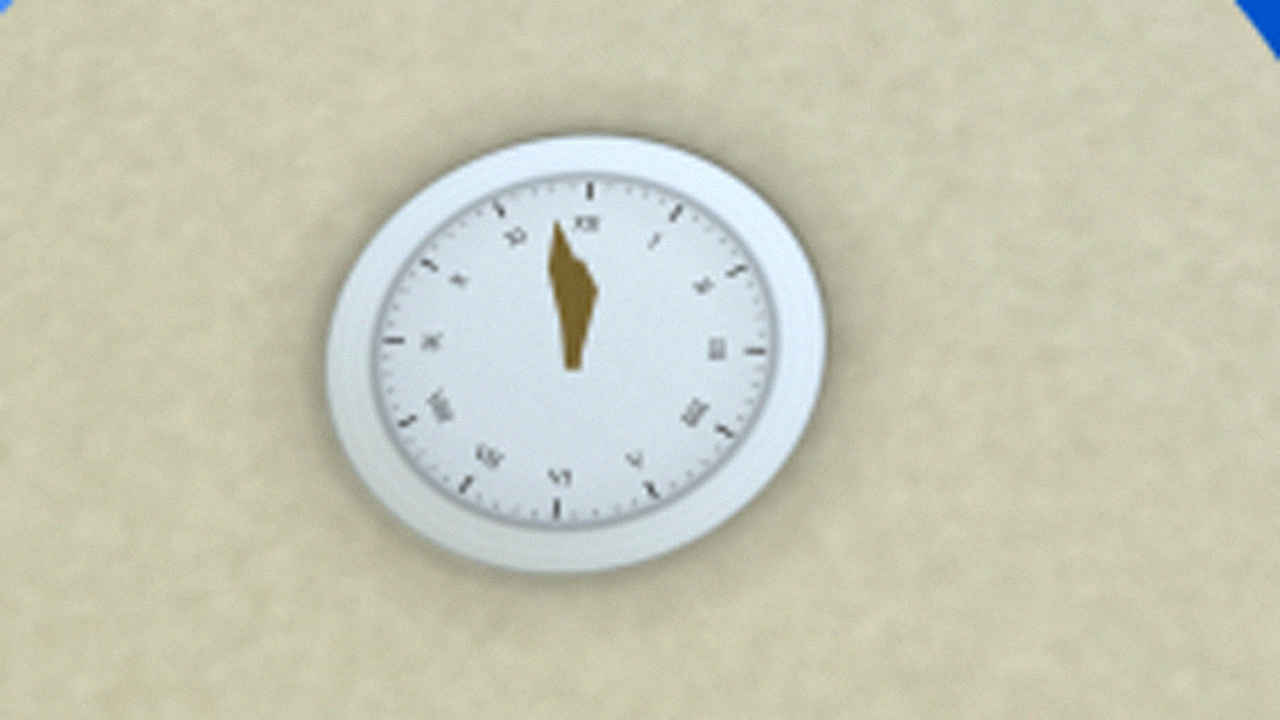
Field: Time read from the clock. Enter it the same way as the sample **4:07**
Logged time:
**11:58**
